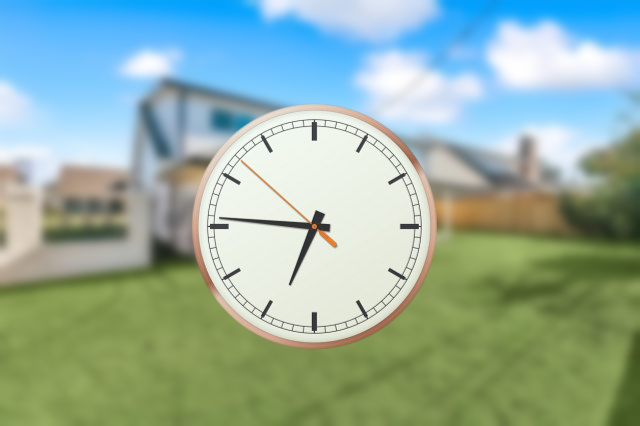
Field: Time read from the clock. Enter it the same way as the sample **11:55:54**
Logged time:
**6:45:52**
